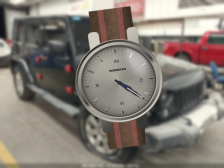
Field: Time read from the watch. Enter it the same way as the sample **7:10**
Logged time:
**4:22**
